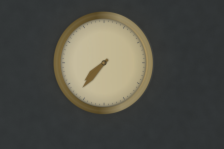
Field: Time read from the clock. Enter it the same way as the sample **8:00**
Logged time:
**7:37**
